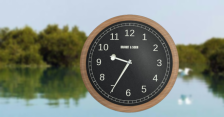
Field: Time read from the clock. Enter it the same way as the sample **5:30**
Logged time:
**9:35**
